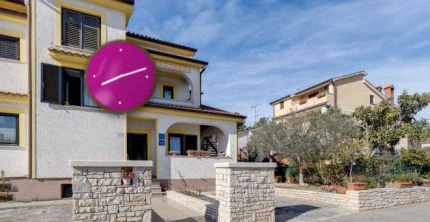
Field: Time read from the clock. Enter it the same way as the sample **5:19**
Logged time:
**8:12**
